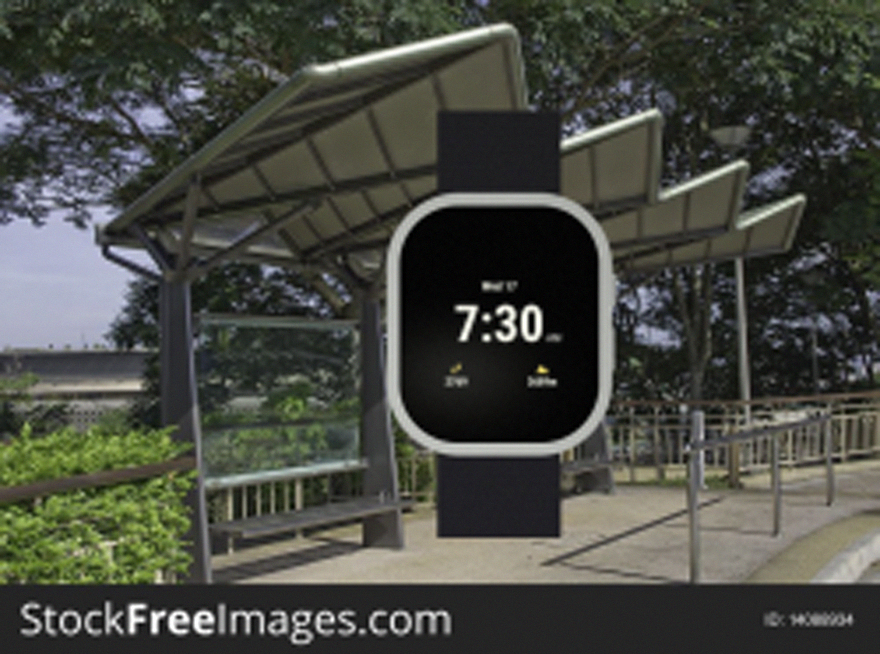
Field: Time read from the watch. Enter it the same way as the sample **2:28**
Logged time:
**7:30**
